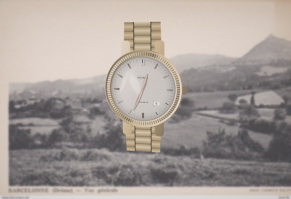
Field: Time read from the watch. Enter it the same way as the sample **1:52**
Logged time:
**12:34**
